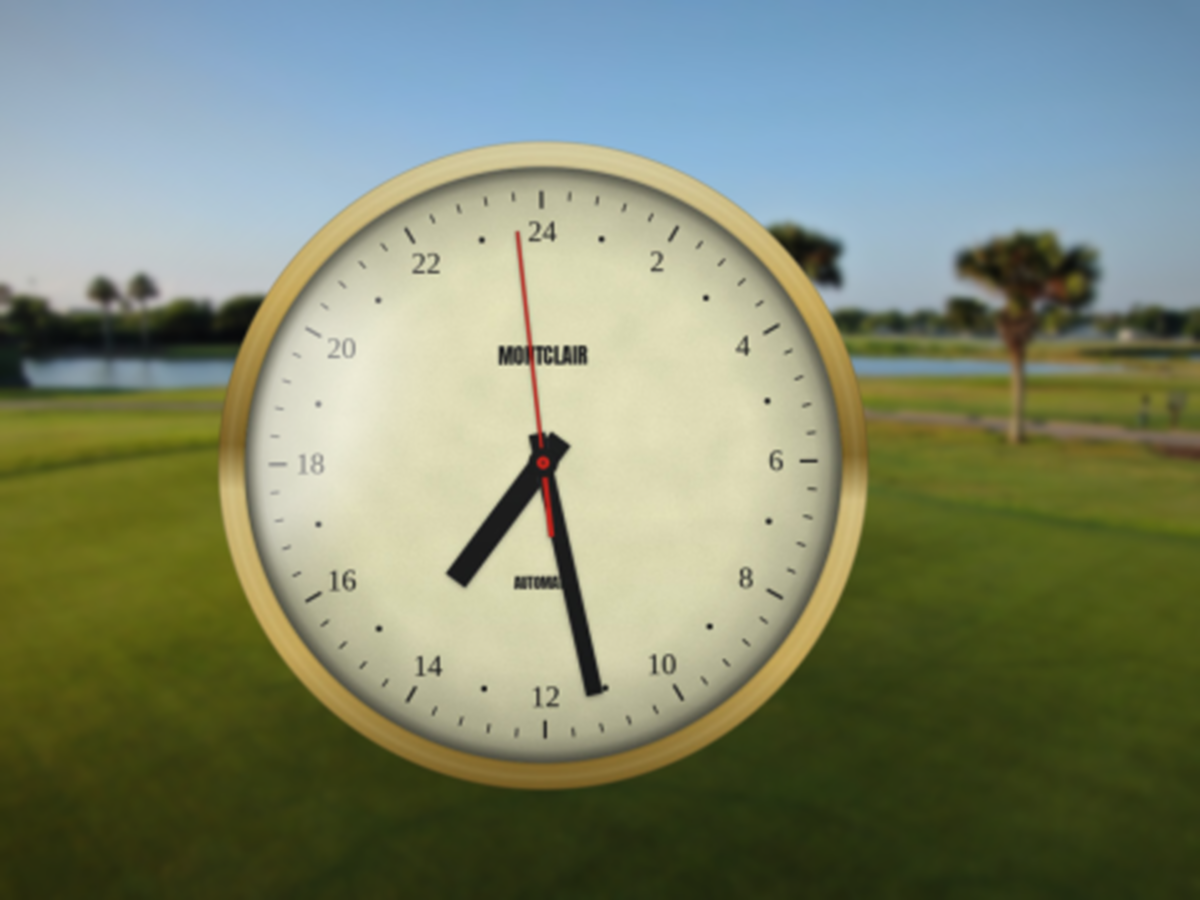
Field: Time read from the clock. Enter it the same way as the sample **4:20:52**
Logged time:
**14:27:59**
